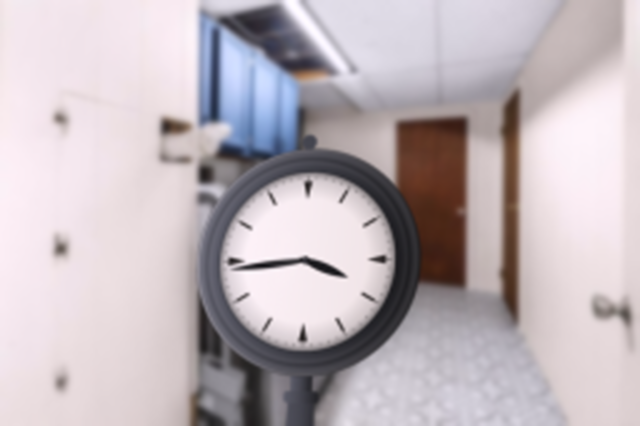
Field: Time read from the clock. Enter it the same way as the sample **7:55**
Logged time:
**3:44**
